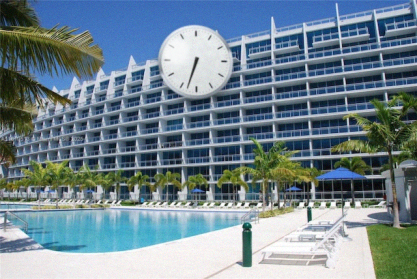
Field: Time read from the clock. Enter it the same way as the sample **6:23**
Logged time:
**6:33**
